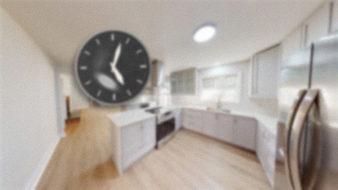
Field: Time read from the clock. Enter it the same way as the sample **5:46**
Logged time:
**5:03**
